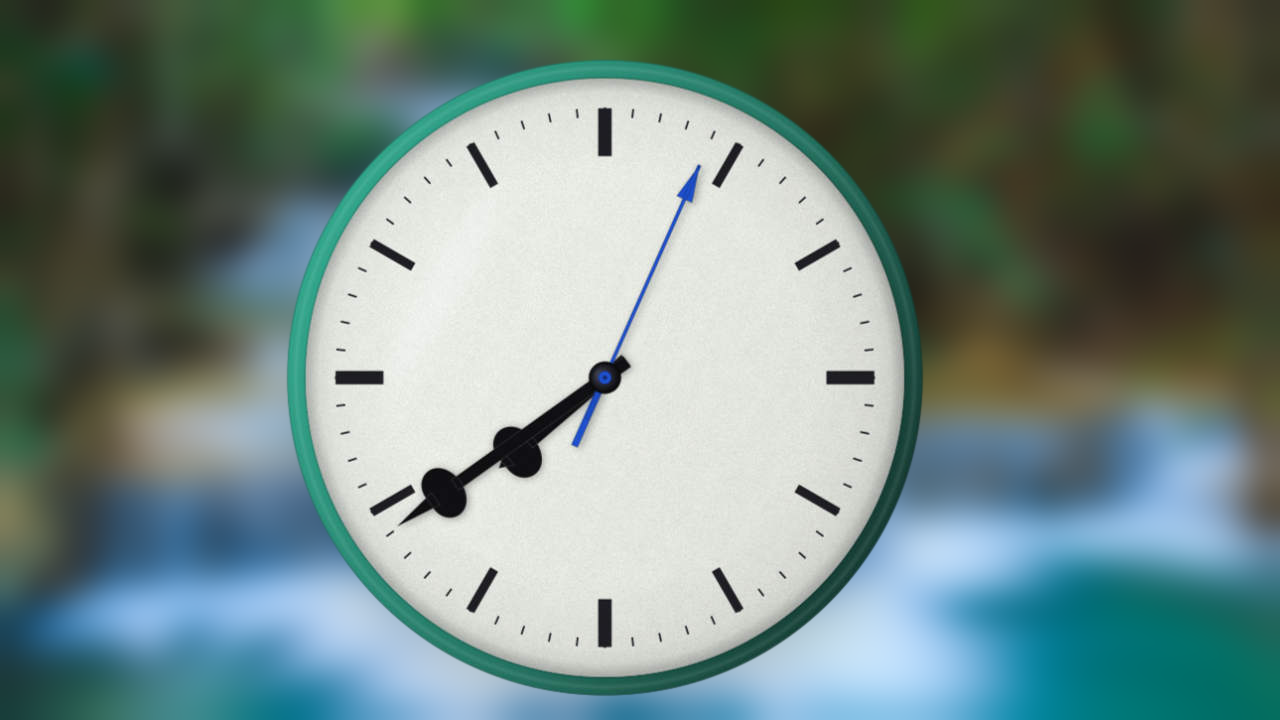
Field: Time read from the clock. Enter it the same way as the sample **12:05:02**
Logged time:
**7:39:04**
